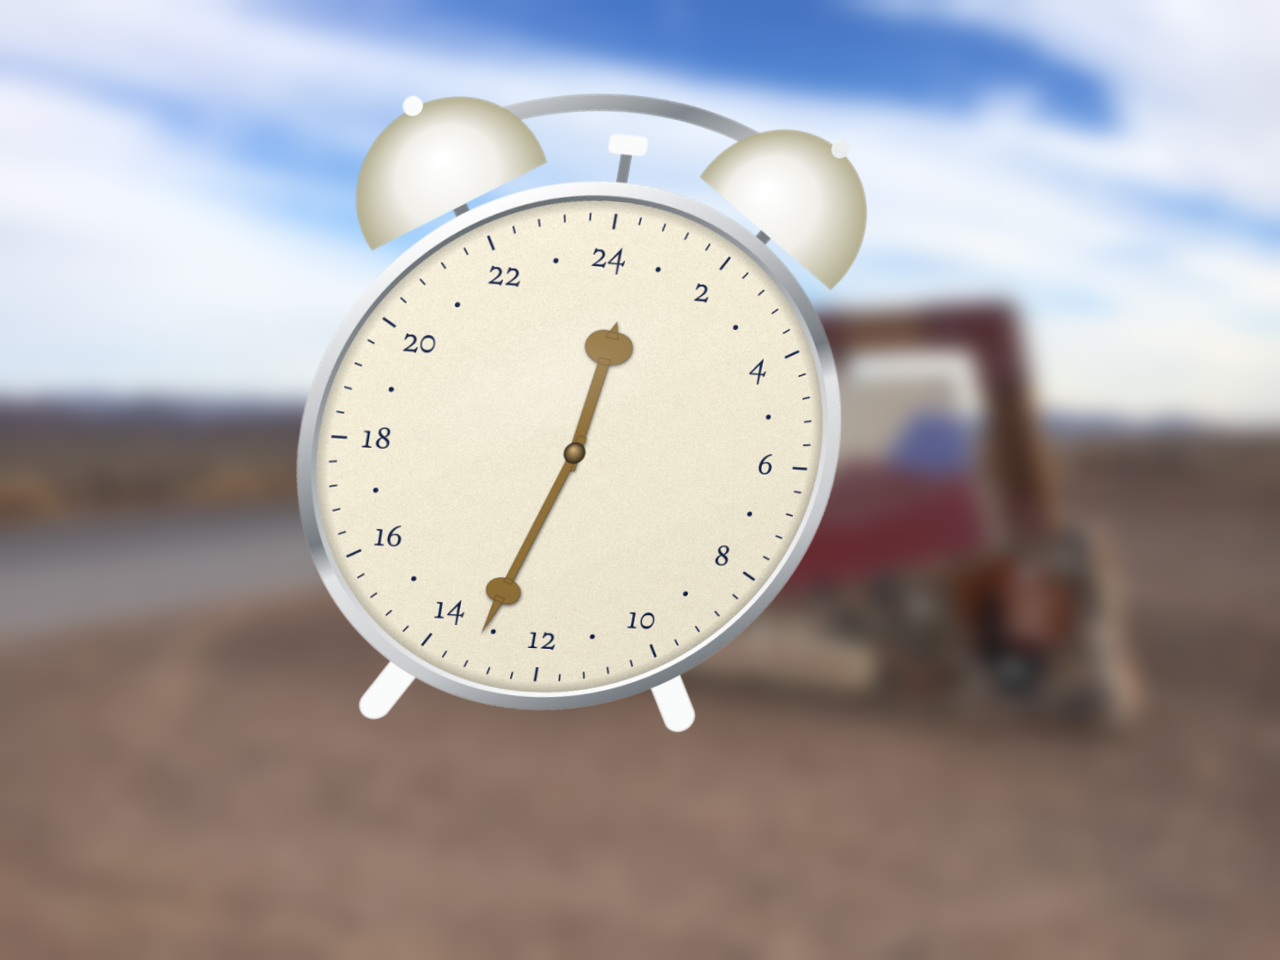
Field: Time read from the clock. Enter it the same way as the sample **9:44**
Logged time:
**0:33**
